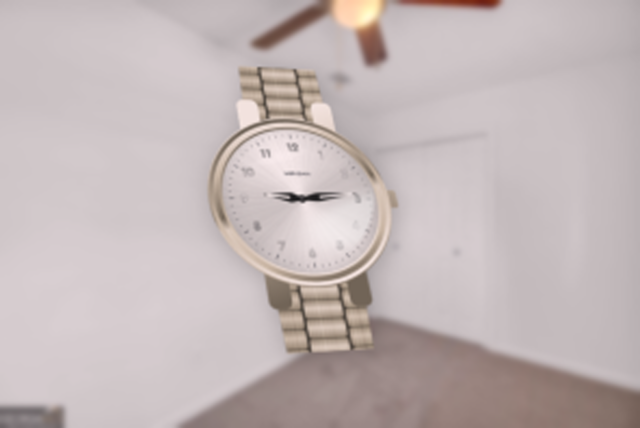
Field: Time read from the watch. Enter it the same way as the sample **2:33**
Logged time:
**9:14**
